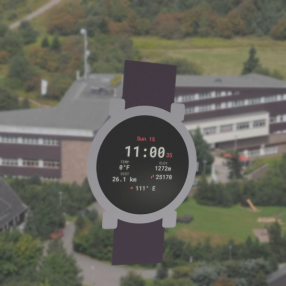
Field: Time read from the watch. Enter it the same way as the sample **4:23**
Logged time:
**11:00**
